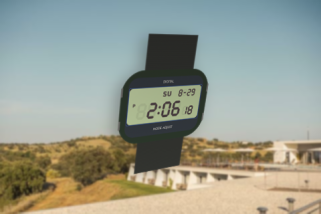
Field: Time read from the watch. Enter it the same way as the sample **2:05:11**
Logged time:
**2:06:18**
